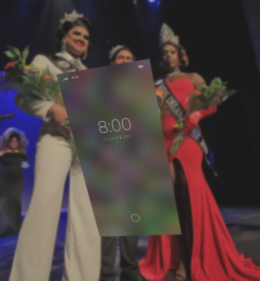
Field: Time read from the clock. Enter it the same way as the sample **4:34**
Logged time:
**8:00**
